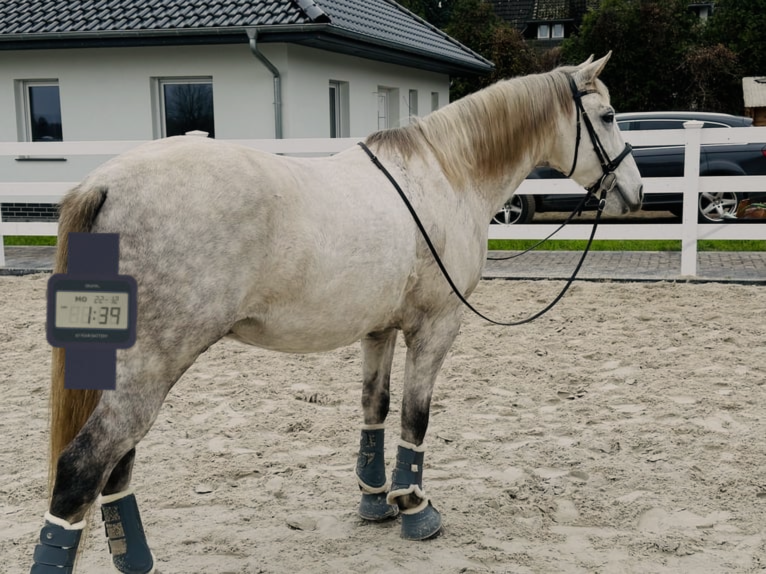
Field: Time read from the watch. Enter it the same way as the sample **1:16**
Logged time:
**1:39**
